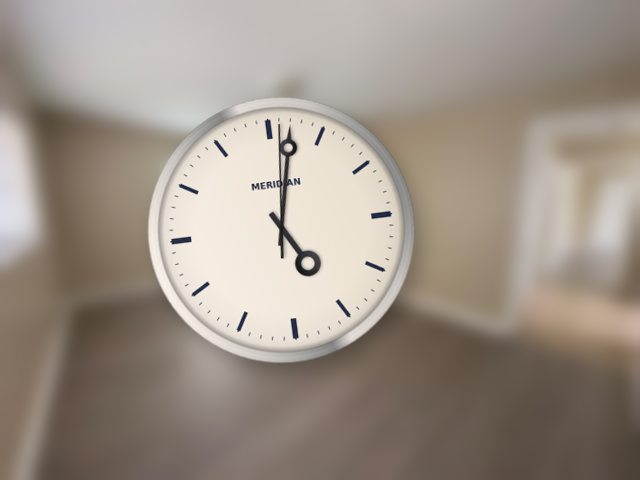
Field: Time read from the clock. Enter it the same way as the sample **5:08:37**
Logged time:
**5:02:01**
